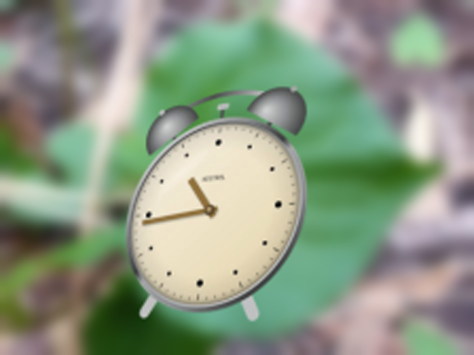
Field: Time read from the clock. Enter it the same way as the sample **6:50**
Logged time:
**10:44**
